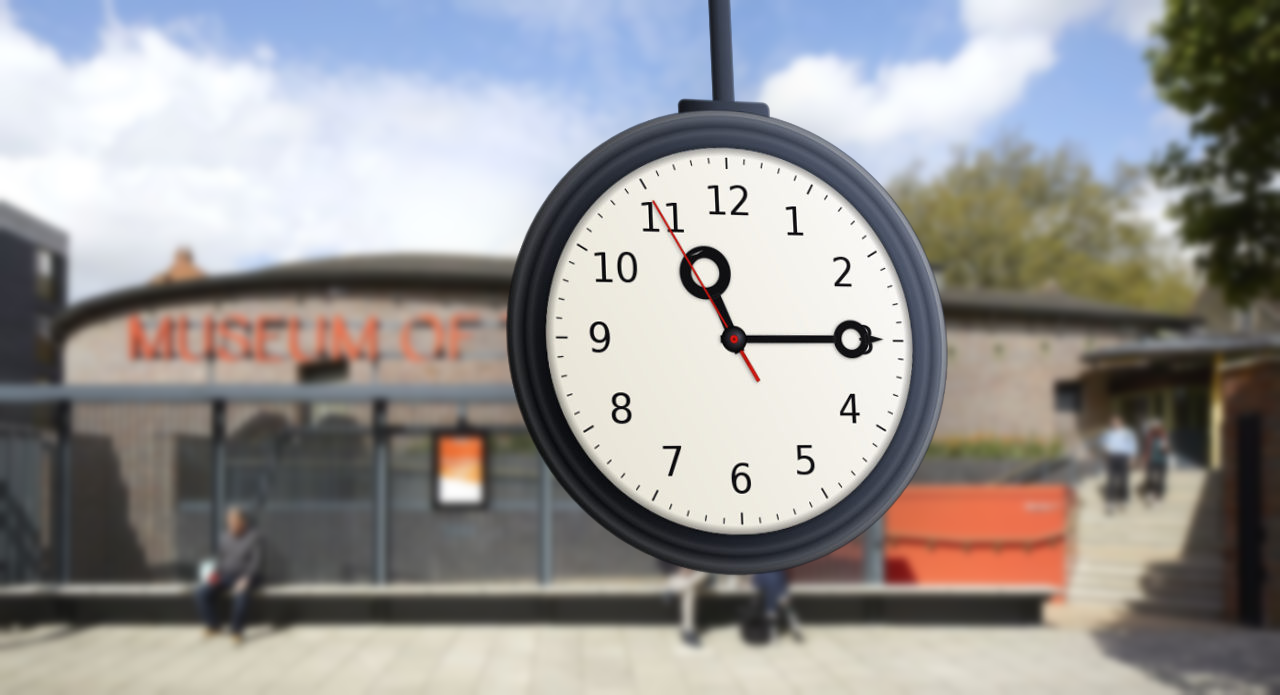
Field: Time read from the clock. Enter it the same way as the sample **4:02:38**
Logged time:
**11:14:55**
